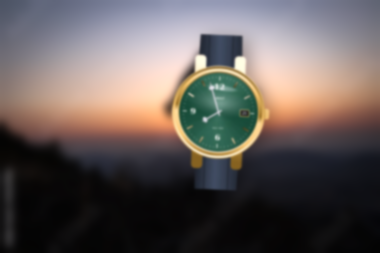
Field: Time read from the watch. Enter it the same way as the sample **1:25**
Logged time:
**7:57**
